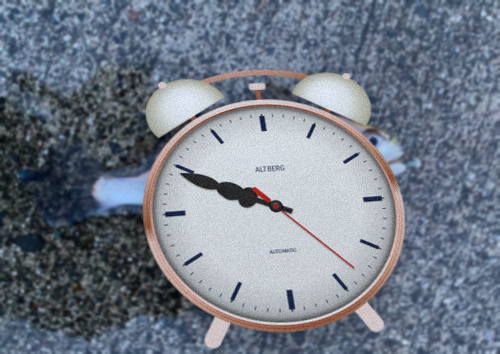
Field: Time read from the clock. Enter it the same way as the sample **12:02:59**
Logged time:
**9:49:23**
